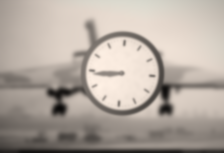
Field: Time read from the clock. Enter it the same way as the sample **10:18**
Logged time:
**8:44**
